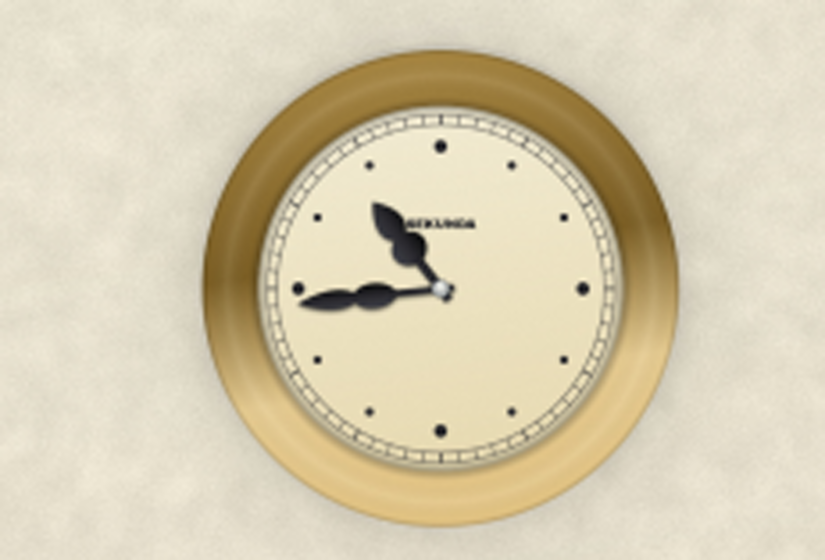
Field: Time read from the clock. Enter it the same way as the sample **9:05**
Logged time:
**10:44**
